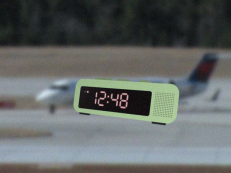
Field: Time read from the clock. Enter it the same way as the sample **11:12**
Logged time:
**12:48**
